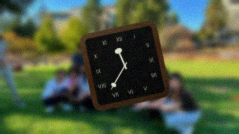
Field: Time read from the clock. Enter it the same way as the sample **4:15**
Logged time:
**11:37**
